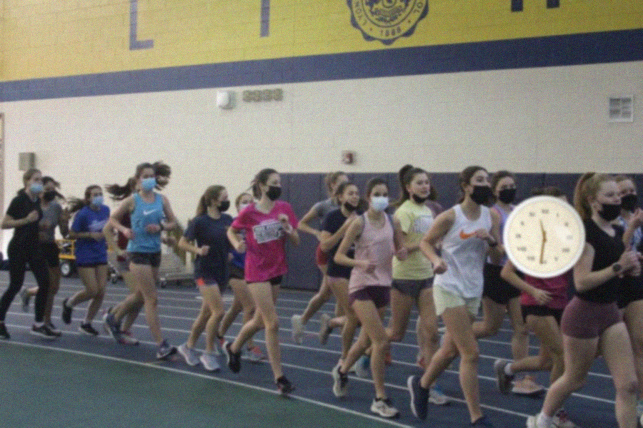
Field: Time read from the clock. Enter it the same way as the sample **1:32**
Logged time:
**11:31**
